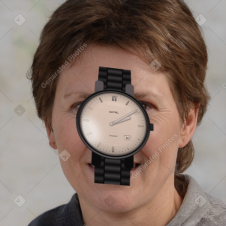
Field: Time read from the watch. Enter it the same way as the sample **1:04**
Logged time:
**2:09**
